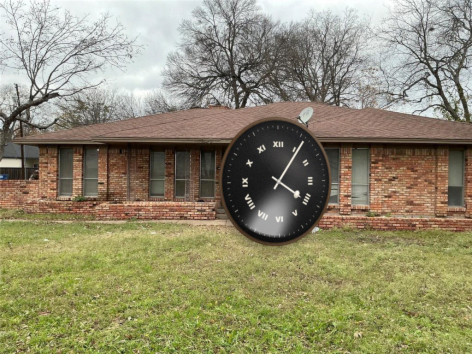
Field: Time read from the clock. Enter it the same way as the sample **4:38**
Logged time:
**4:06**
